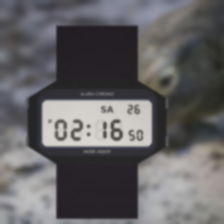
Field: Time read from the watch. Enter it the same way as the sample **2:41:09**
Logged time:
**2:16:50**
